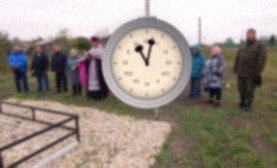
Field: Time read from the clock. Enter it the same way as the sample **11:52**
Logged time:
**11:02**
